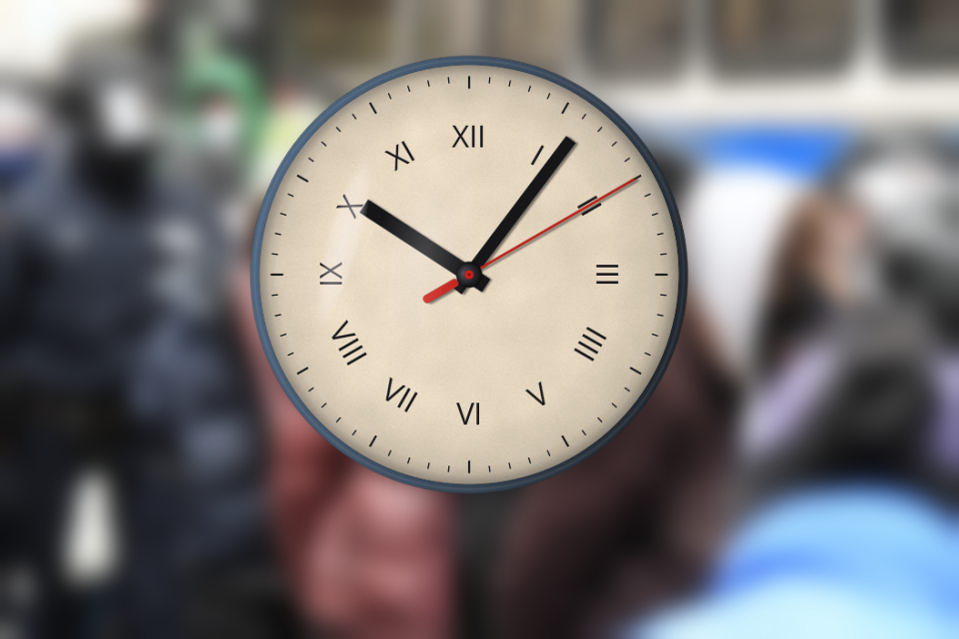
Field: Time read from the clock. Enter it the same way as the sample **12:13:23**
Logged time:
**10:06:10**
